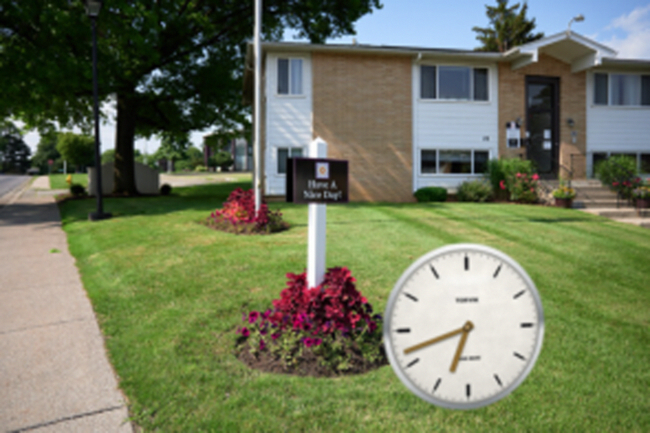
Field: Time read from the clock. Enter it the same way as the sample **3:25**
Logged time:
**6:42**
